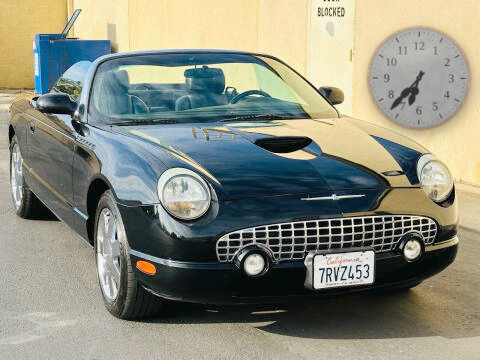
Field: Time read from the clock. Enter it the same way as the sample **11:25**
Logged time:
**6:37**
